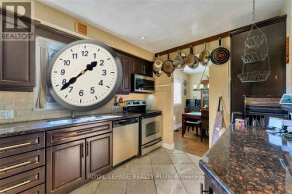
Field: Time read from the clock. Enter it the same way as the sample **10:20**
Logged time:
**1:38**
